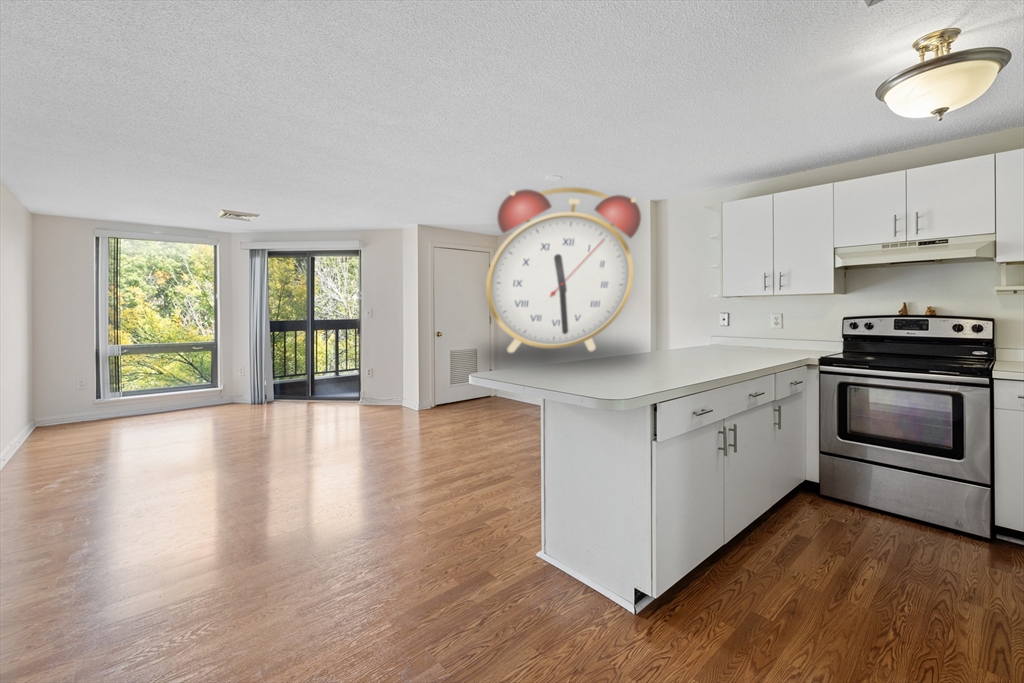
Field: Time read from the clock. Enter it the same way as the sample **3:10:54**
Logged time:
**11:28:06**
